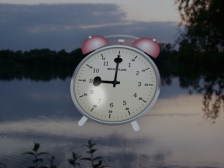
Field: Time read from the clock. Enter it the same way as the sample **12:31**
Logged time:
**9:00**
